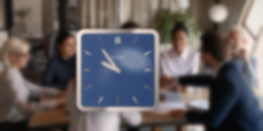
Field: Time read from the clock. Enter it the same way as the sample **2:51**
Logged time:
**9:54**
